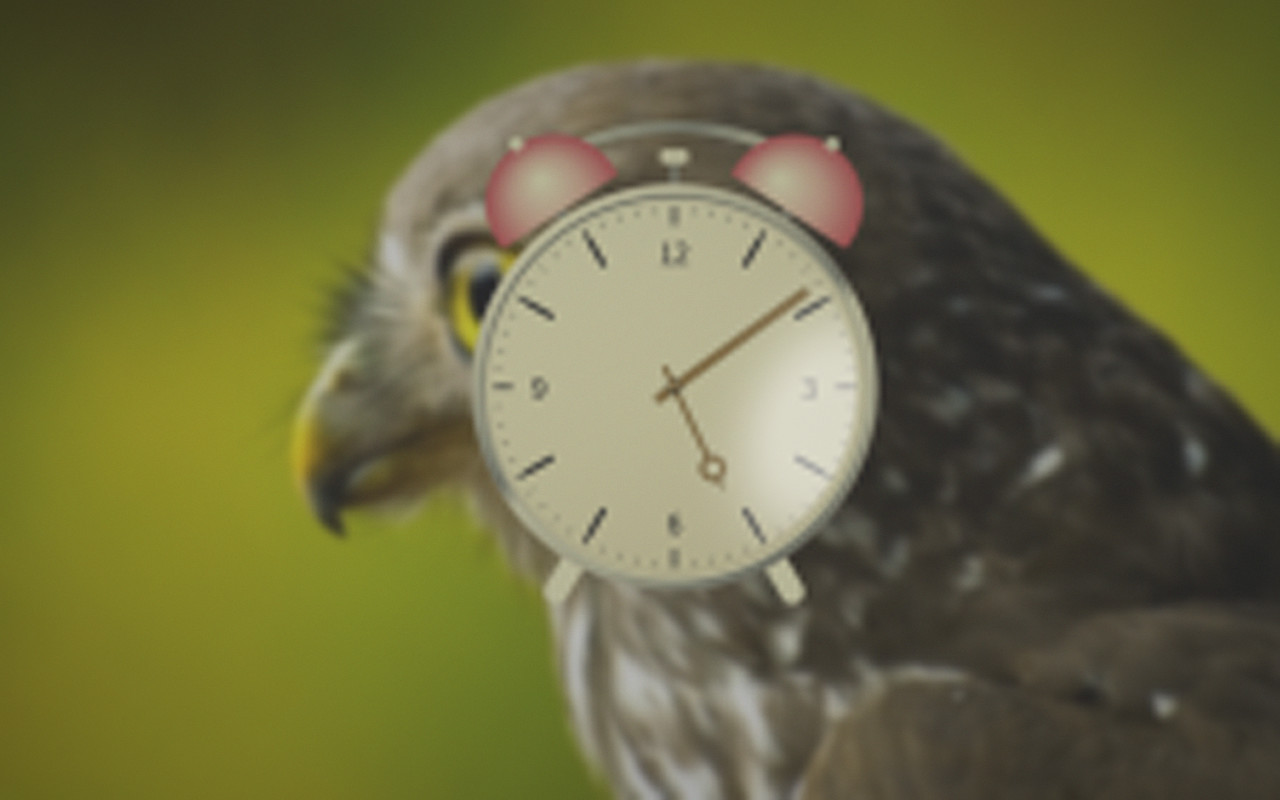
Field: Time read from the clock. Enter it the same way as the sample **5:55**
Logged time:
**5:09**
